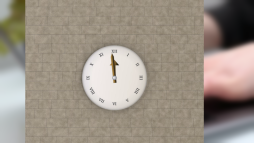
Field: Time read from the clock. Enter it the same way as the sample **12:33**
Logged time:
**11:59**
